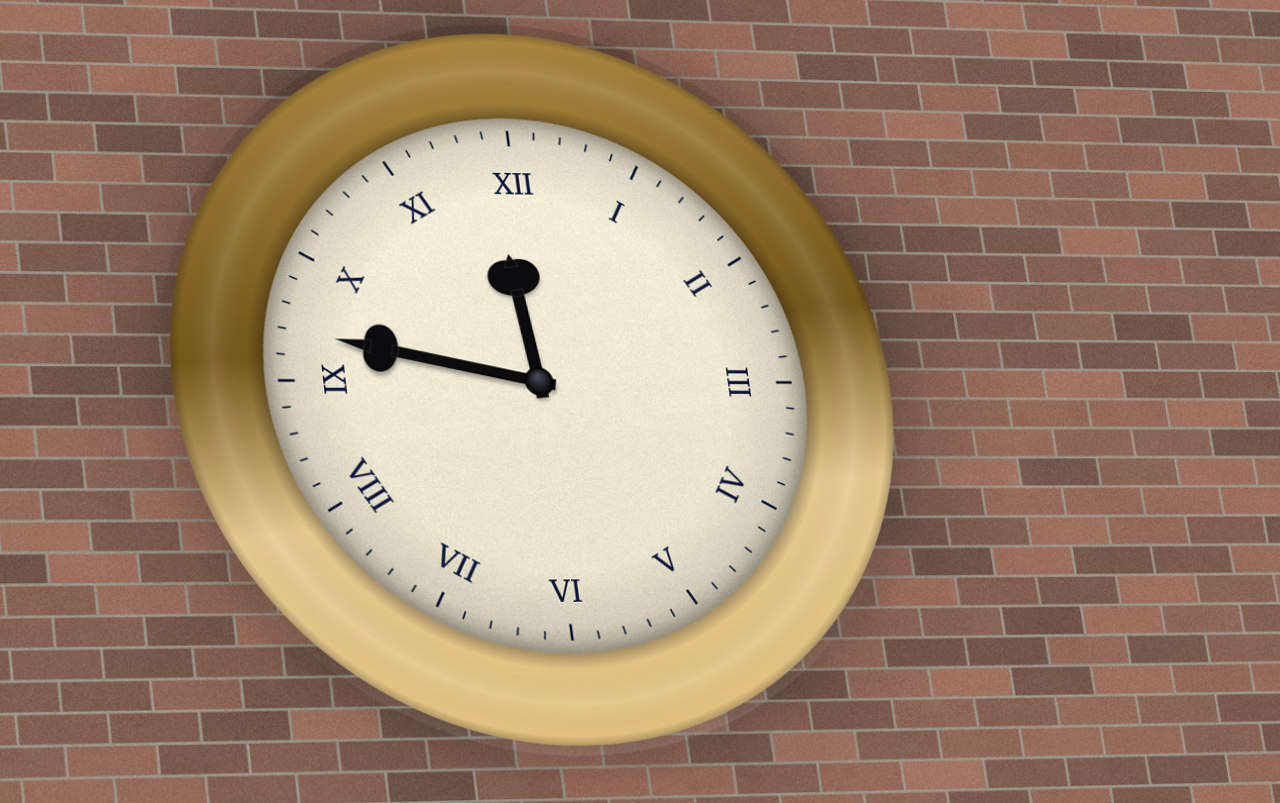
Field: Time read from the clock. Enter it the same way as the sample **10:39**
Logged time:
**11:47**
